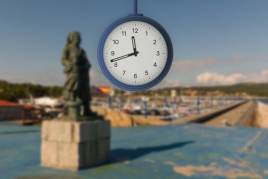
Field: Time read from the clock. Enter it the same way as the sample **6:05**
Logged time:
**11:42**
